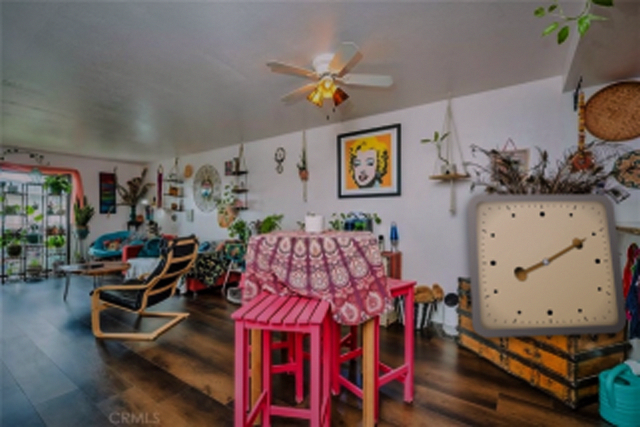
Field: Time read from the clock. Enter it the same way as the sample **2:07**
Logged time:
**8:10**
